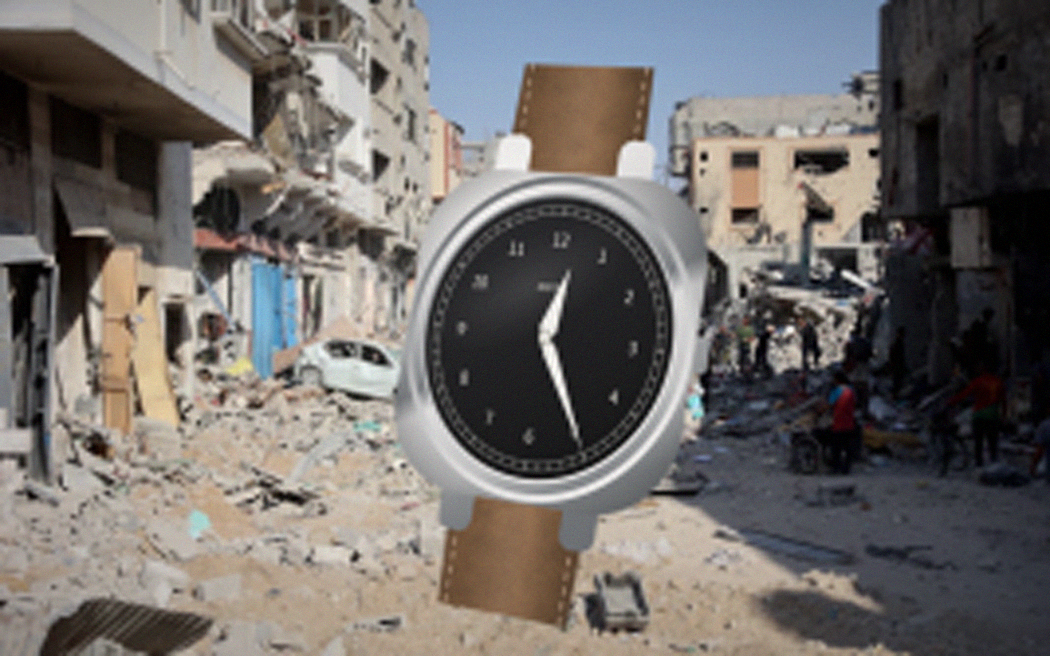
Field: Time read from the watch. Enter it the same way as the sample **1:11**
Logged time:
**12:25**
